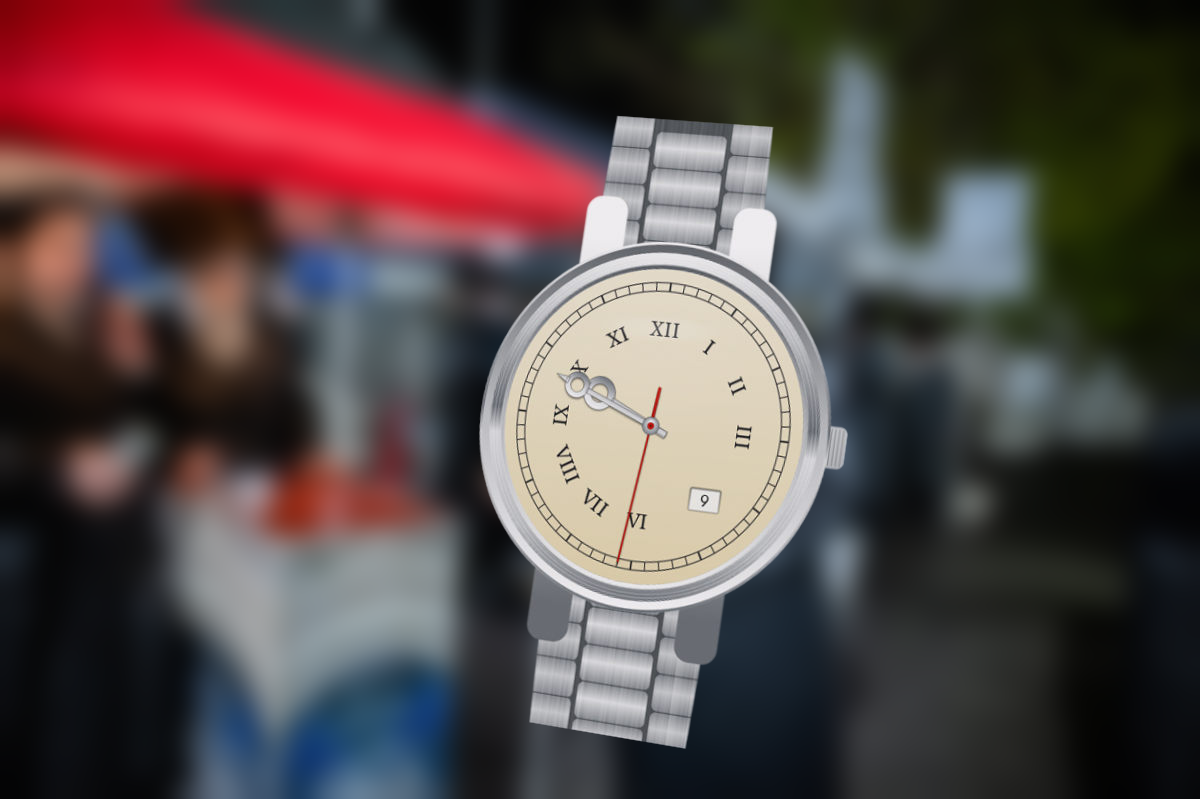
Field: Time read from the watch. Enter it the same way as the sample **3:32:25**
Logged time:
**9:48:31**
